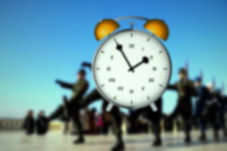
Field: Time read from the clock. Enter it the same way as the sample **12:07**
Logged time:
**1:55**
